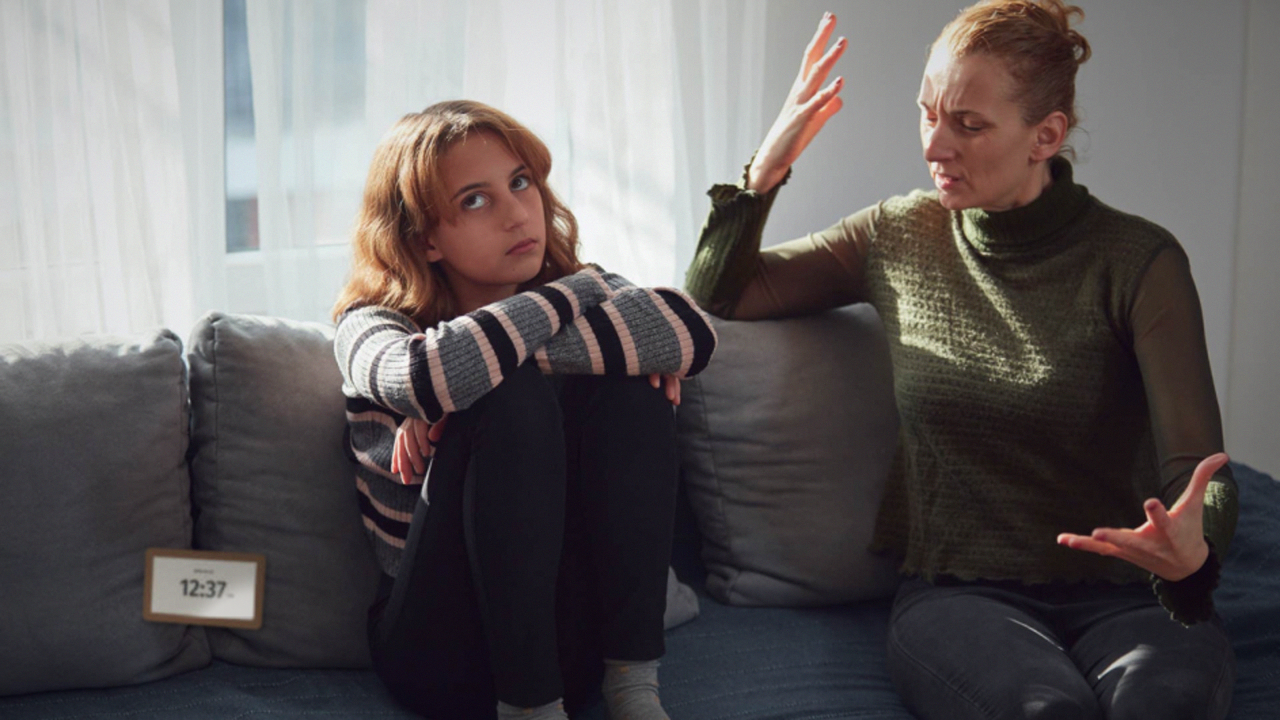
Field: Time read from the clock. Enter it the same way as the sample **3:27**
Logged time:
**12:37**
